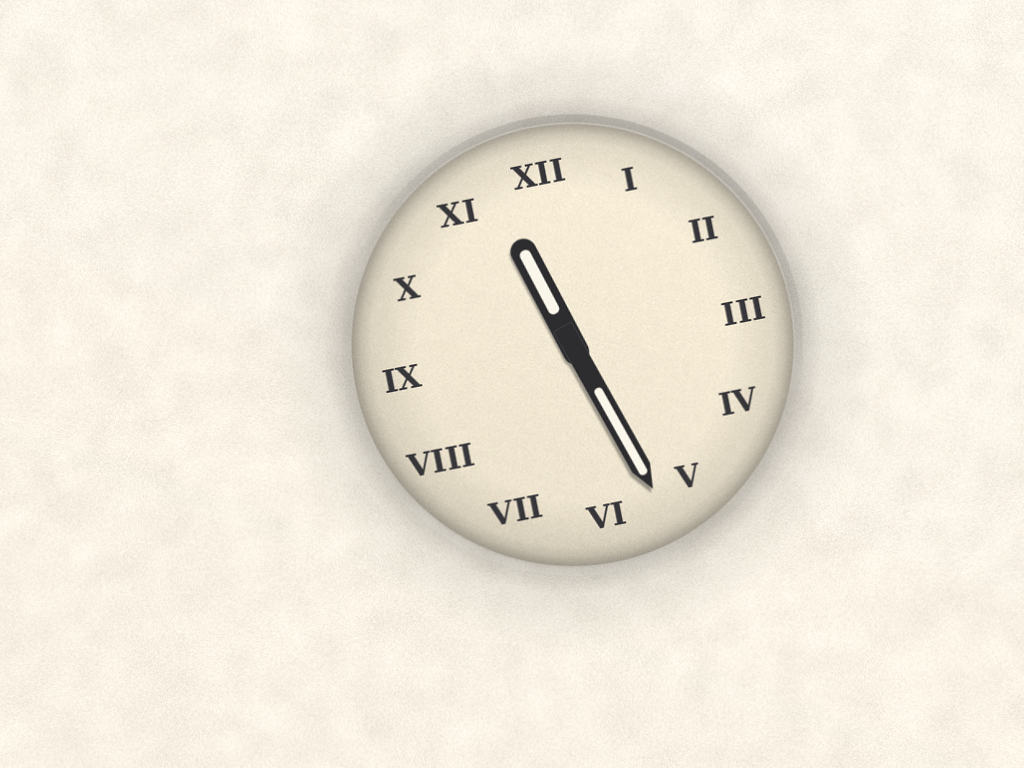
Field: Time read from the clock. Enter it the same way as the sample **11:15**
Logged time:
**11:27**
